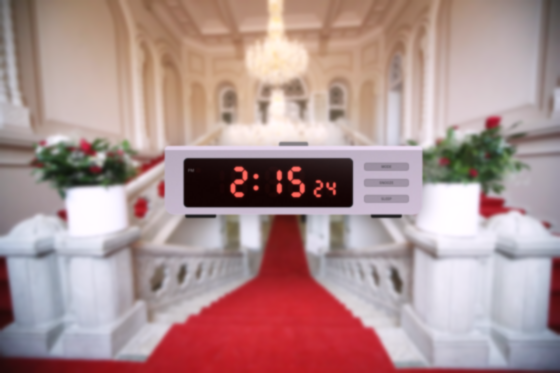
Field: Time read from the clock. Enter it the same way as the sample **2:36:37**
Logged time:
**2:15:24**
